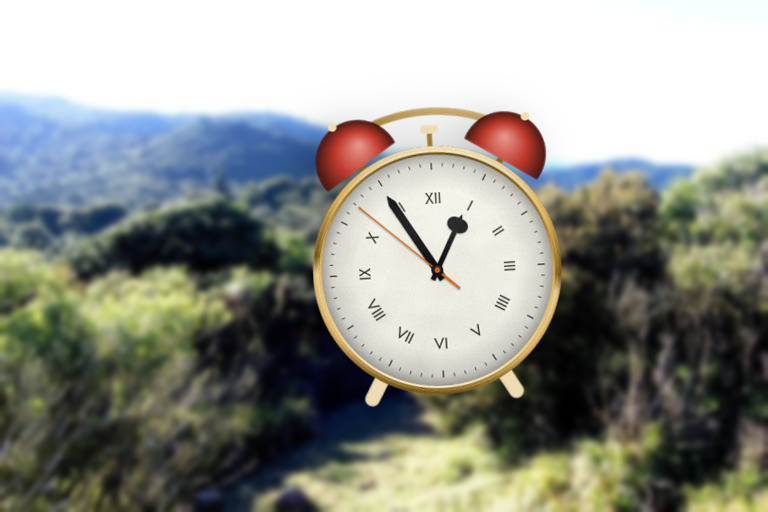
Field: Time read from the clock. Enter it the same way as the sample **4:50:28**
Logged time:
**12:54:52**
